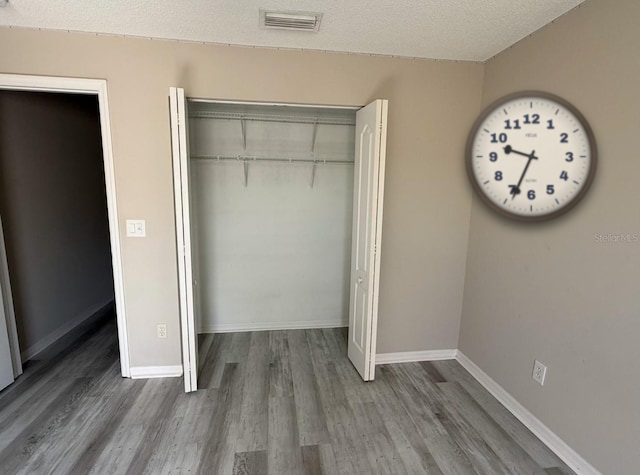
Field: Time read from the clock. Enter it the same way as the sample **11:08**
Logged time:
**9:34**
